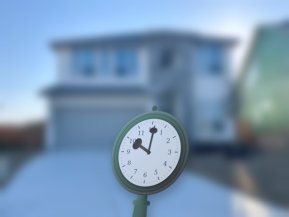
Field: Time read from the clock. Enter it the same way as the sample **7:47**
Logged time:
**10:01**
